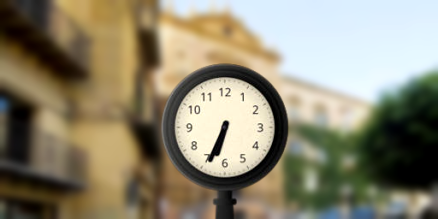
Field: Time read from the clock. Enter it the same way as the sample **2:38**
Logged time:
**6:34**
